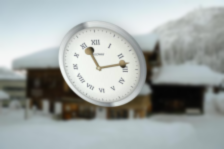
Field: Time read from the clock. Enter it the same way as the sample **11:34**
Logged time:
**11:13**
